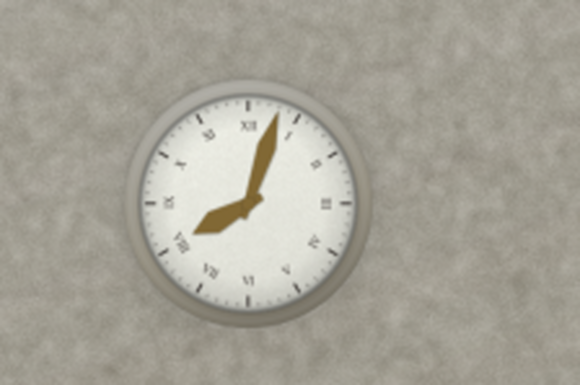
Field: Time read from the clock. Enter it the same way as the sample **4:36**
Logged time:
**8:03**
